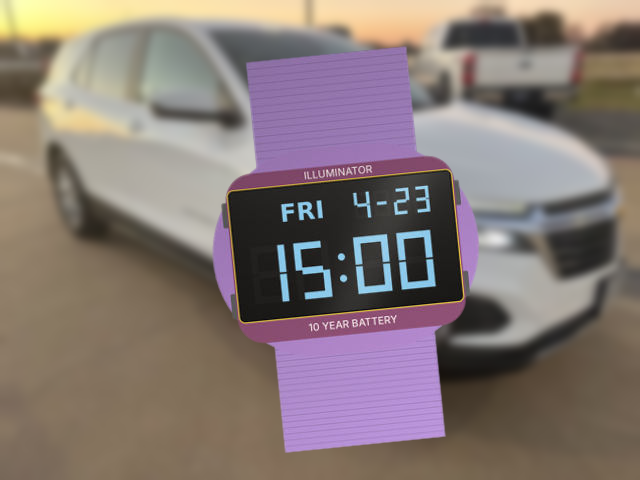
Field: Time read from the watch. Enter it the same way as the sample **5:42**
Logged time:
**15:00**
